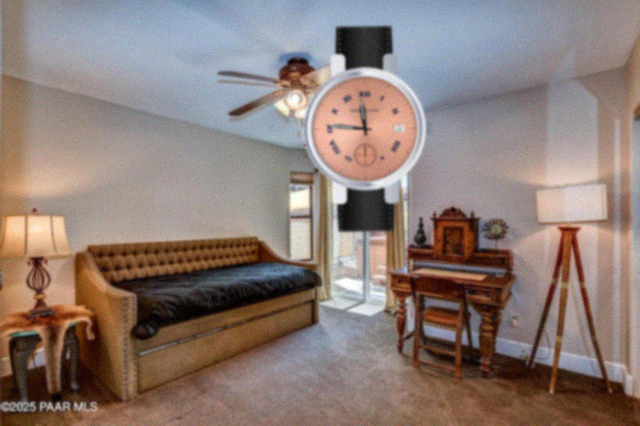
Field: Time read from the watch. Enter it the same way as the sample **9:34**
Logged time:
**11:46**
